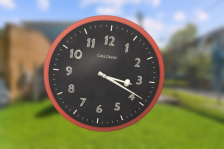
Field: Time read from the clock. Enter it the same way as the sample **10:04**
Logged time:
**3:19**
